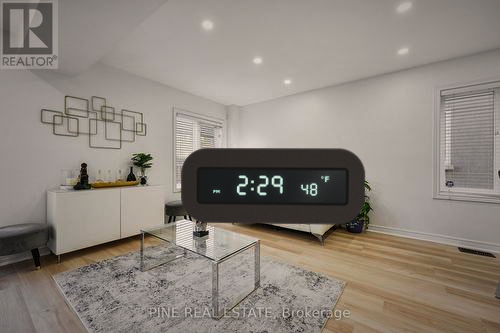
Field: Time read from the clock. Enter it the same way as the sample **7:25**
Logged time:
**2:29**
